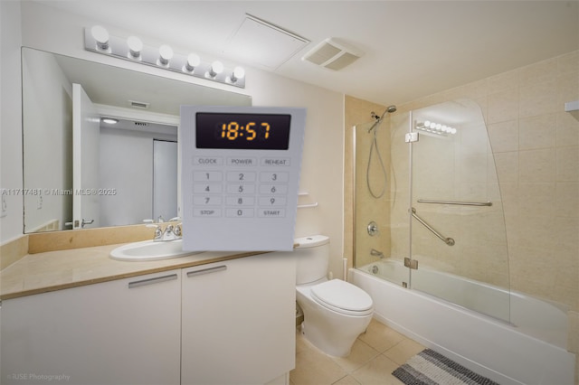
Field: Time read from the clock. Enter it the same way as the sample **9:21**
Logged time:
**18:57**
